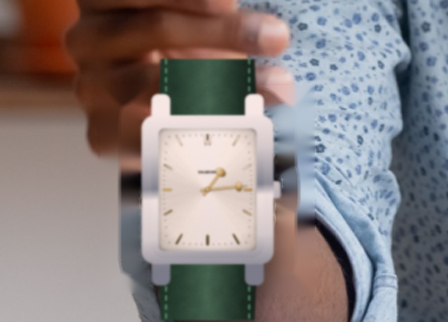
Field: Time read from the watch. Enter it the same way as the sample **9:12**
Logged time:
**1:14**
